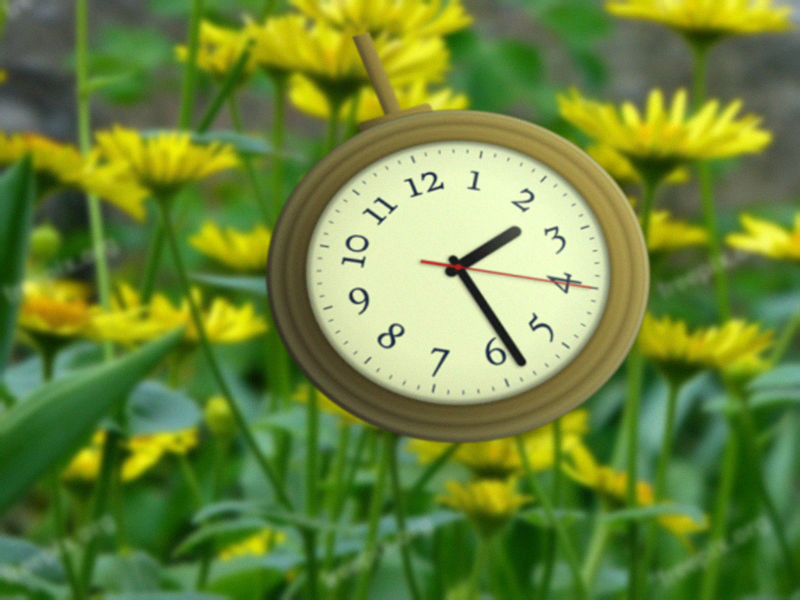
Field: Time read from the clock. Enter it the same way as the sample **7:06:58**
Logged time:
**2:28:20**
